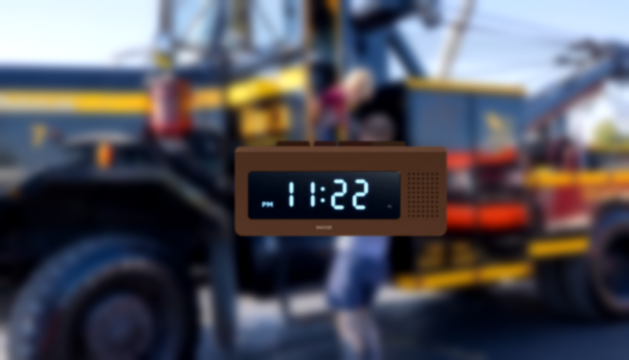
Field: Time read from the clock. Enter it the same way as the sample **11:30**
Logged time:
**11:22**
